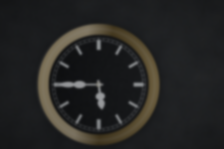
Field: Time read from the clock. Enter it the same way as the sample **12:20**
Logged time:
**5:45**
